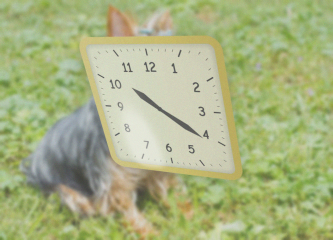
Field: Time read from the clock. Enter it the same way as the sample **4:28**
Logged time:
**10:21**
